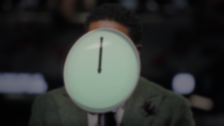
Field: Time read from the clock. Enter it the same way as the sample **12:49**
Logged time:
**12:00**
